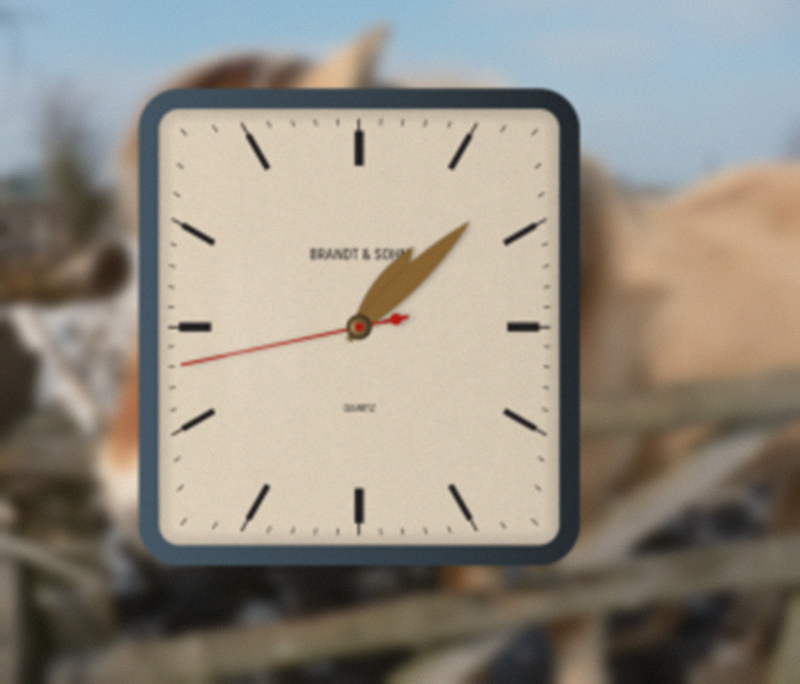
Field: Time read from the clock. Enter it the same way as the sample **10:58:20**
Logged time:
**1:07:43**
